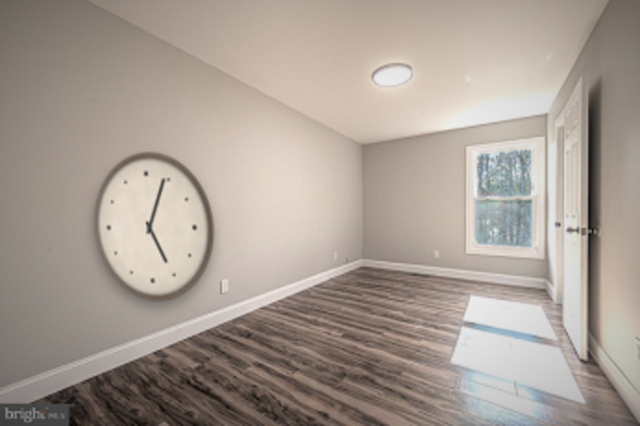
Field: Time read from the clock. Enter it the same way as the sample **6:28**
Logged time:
**5:04**
